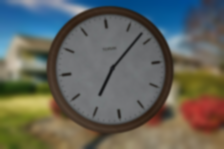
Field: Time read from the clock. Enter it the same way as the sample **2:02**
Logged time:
**7:08**
